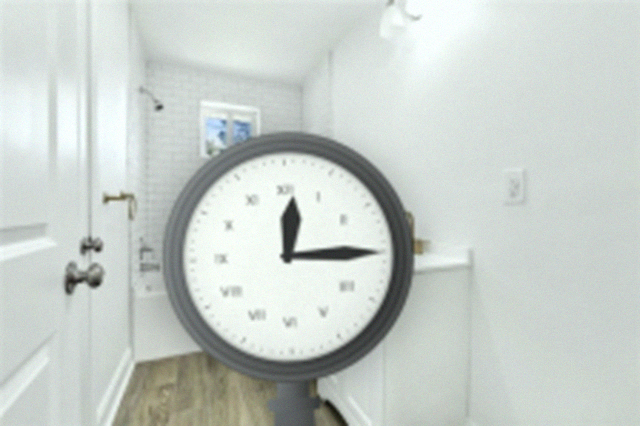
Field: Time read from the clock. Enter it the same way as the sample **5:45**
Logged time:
**12:15**
